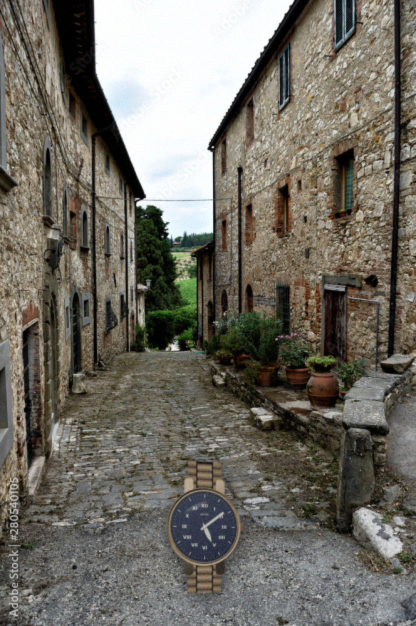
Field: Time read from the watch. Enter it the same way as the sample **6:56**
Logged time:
**5:09**
